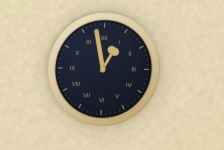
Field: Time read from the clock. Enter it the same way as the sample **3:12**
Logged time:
**12:58**
